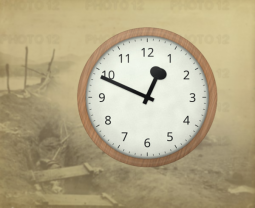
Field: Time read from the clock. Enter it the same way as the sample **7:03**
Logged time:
**12:49**
